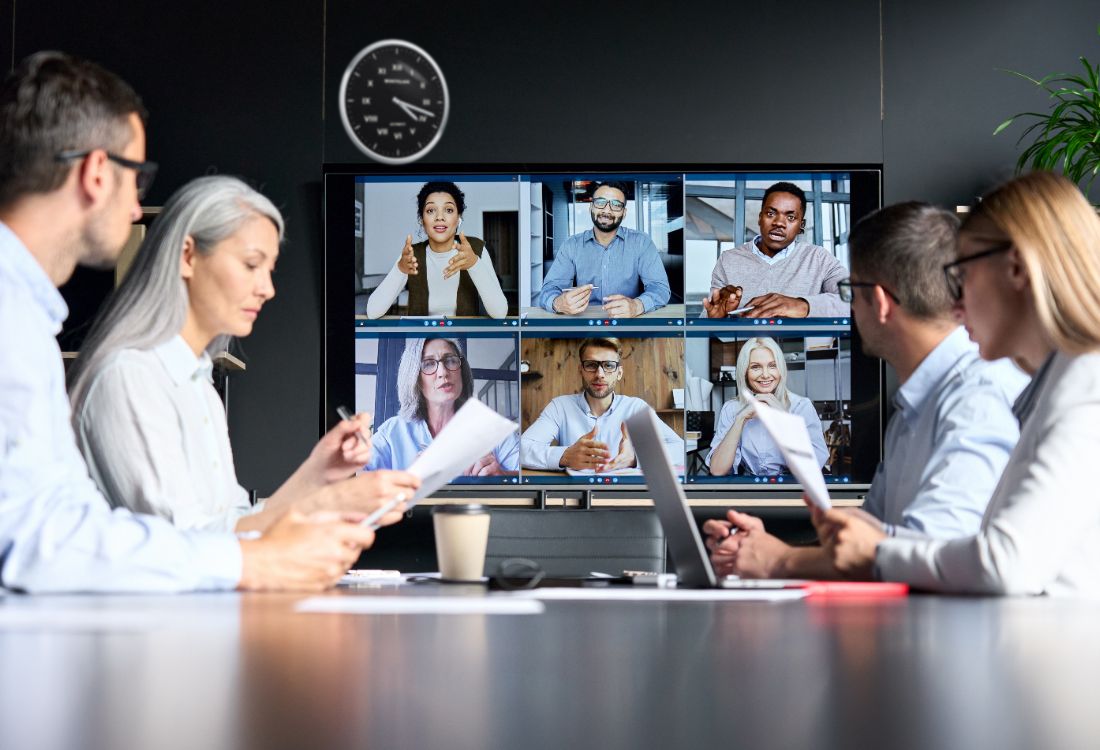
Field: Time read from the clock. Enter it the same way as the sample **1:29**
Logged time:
**4:18**
